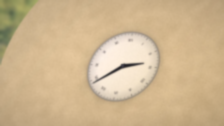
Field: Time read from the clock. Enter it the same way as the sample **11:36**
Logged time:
**2:39**
